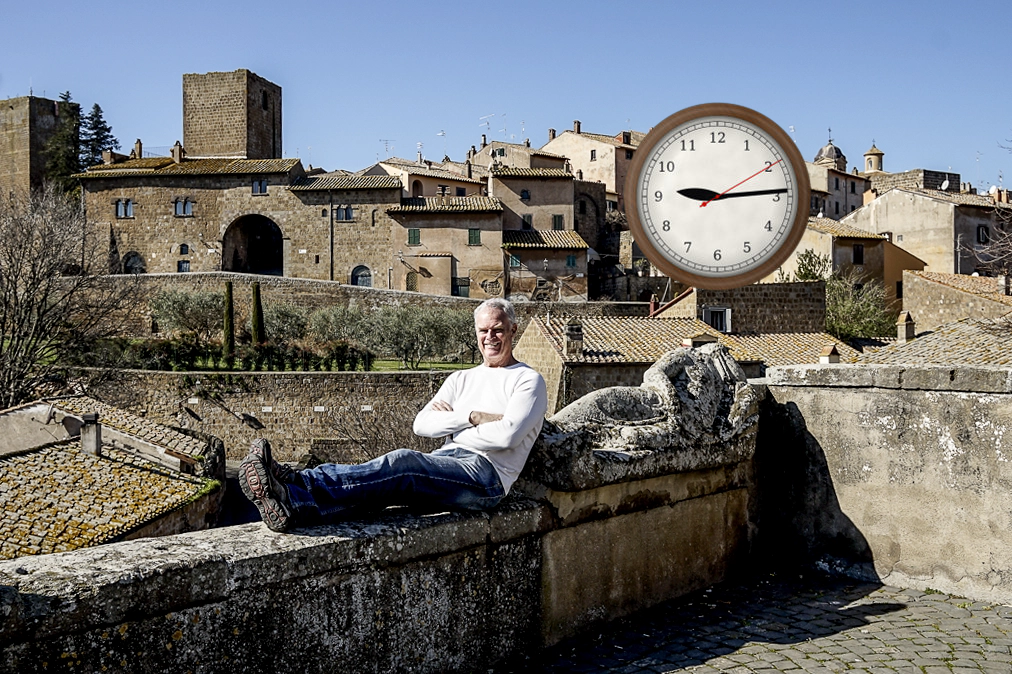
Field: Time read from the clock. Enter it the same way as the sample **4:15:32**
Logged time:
**9:14:10**
